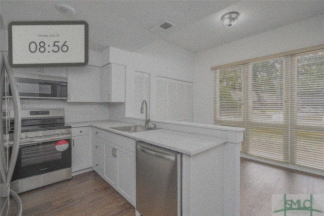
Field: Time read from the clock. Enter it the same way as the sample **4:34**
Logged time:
**8:56**
